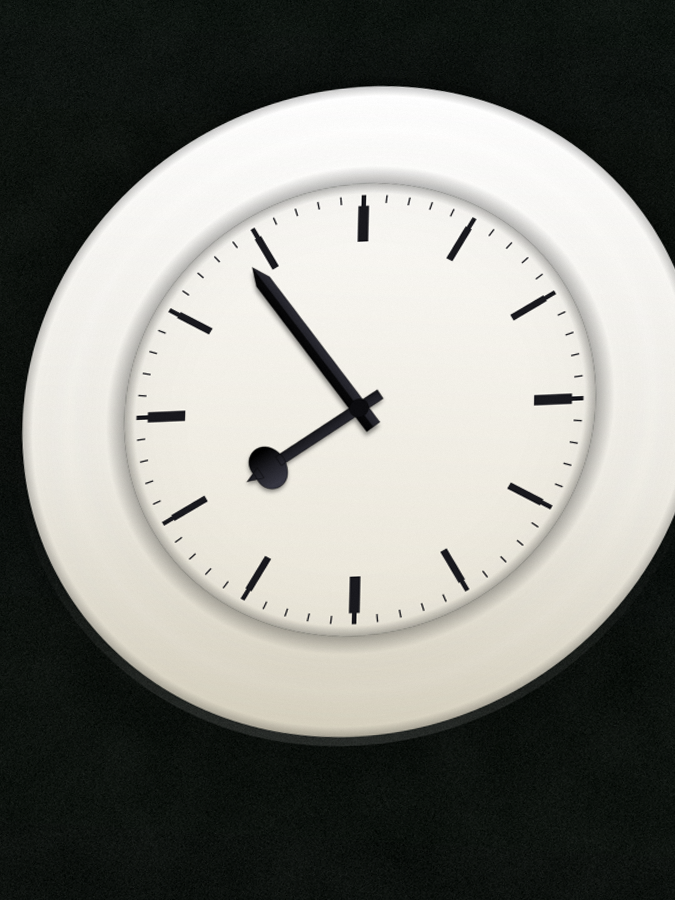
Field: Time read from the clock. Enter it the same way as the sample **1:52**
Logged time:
**7:54**
